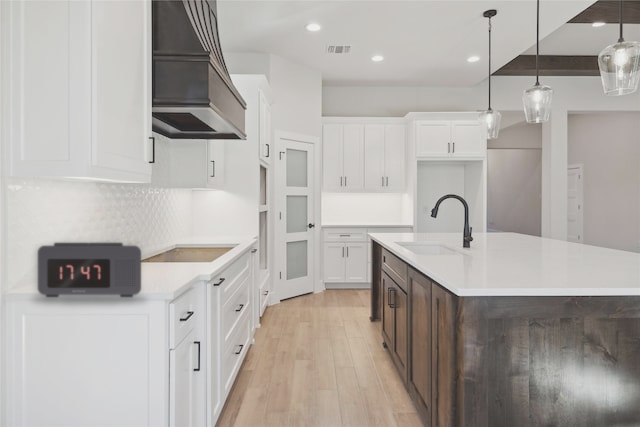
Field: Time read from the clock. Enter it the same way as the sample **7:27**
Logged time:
**17:47**
